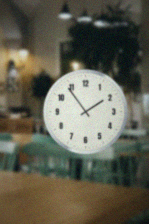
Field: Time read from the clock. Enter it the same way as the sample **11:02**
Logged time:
**1:54**
